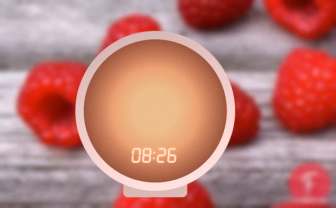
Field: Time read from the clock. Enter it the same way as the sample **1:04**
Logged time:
**8:26**
